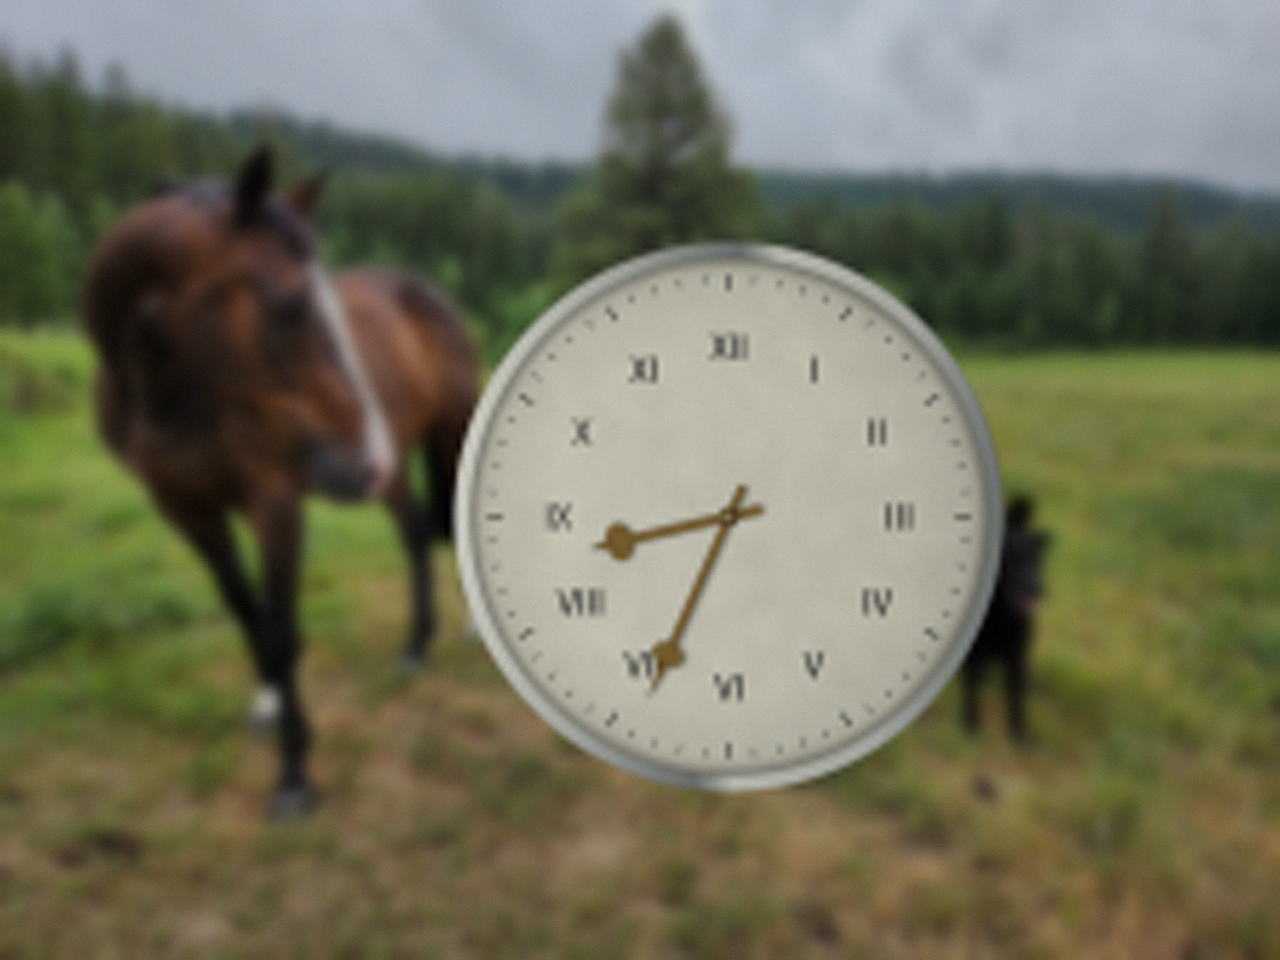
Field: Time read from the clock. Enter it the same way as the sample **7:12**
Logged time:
**8:34**
